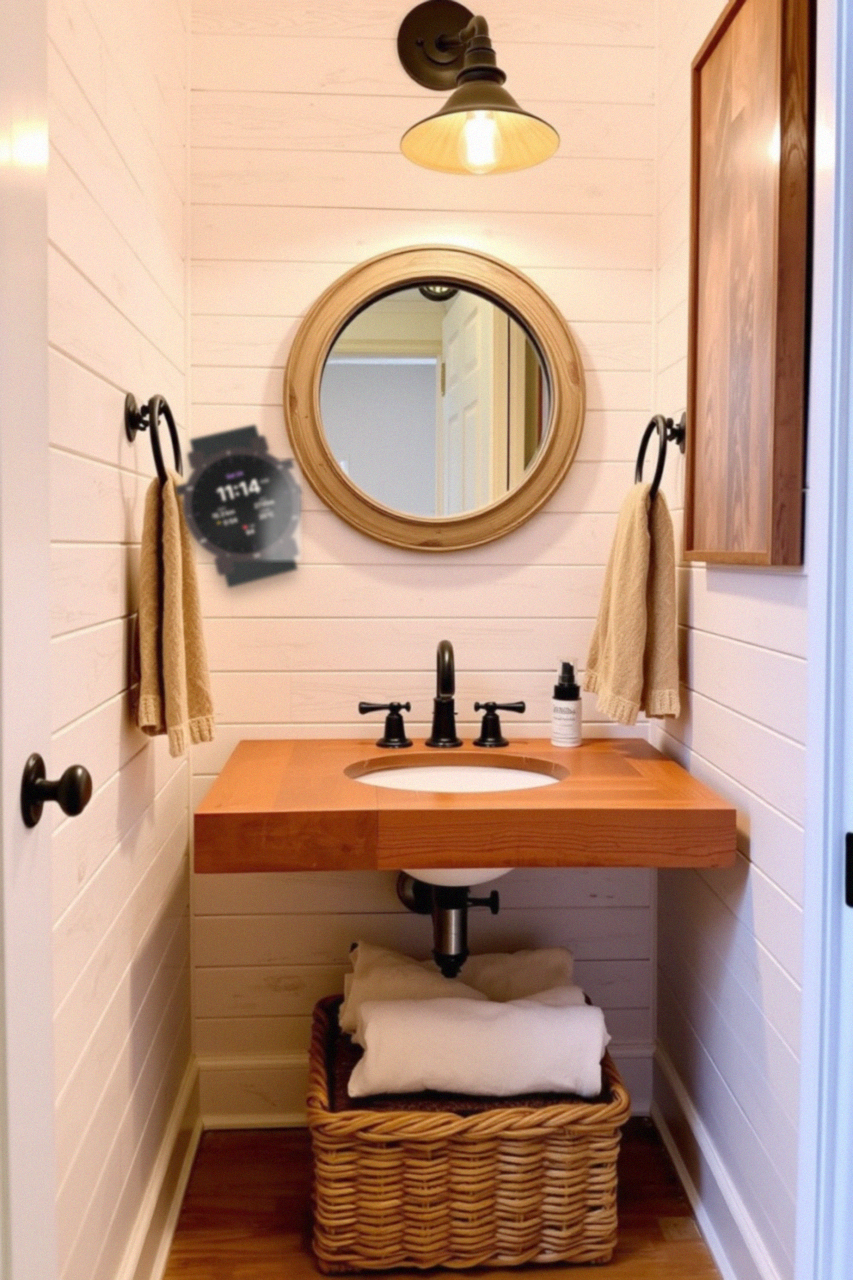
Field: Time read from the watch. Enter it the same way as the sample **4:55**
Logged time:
**11:14**
